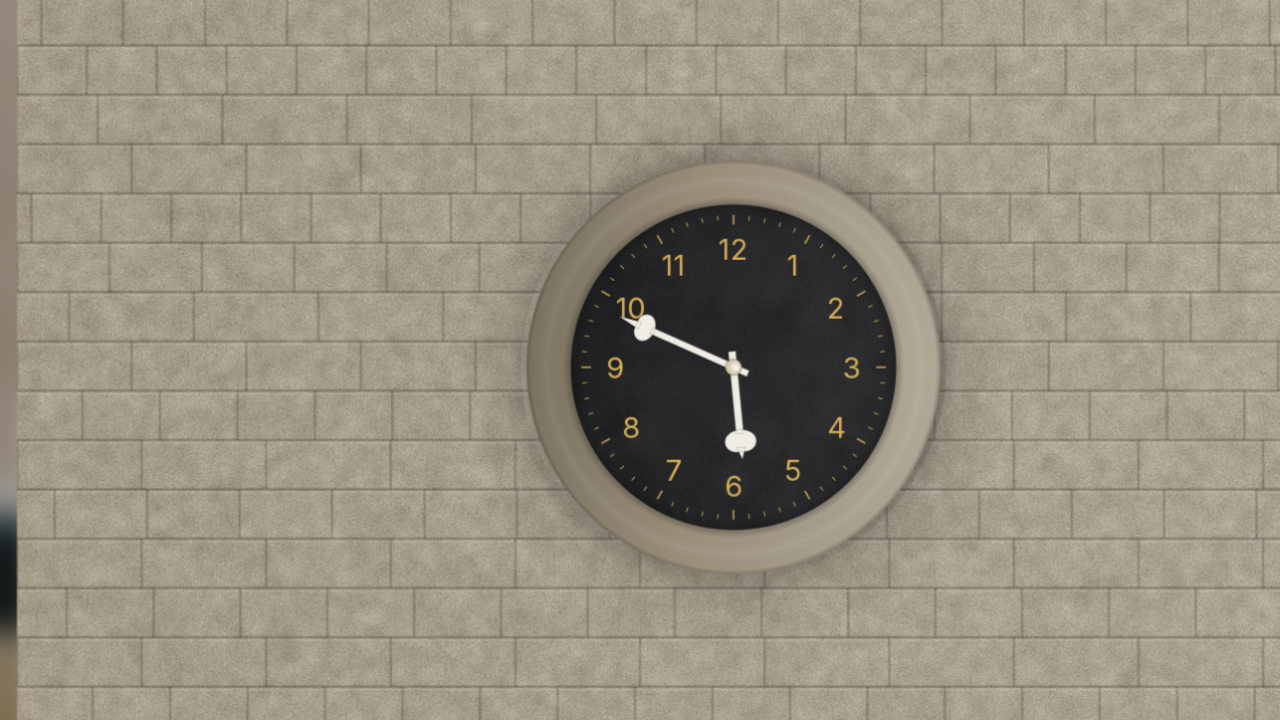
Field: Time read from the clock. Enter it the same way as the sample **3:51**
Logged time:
**5:49**
